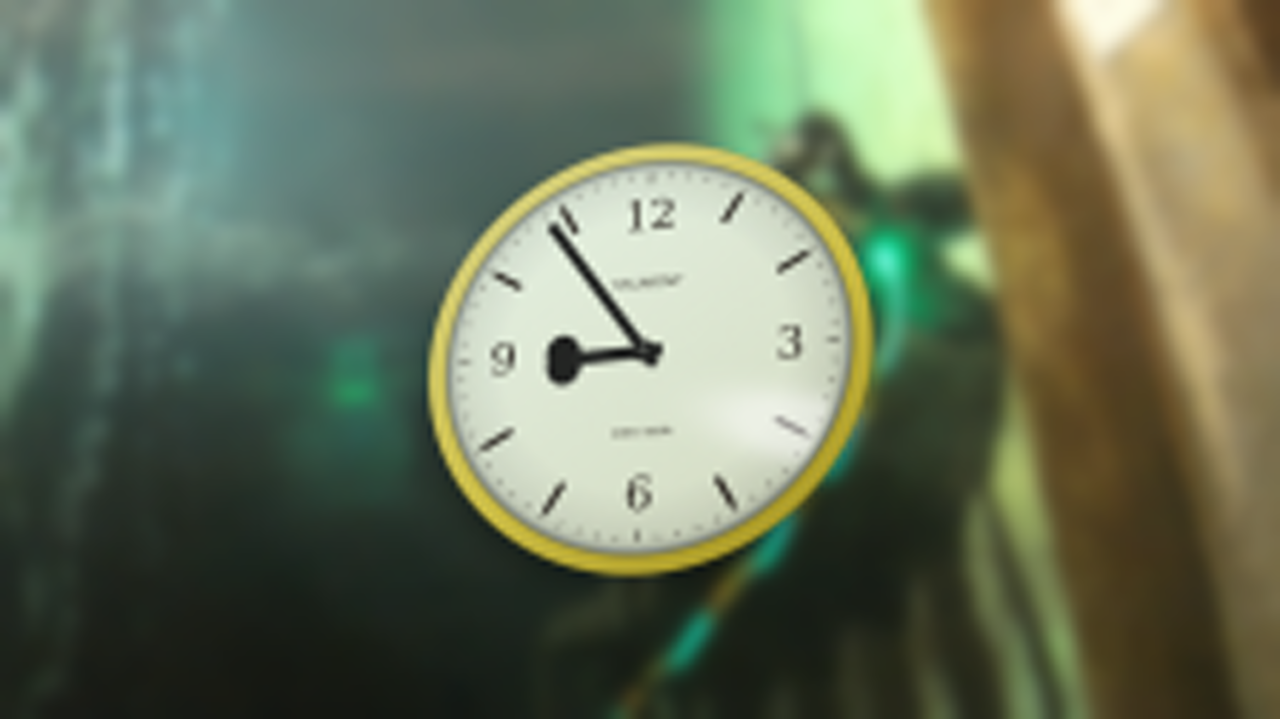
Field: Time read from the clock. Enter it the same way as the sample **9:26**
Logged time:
**8:54**
